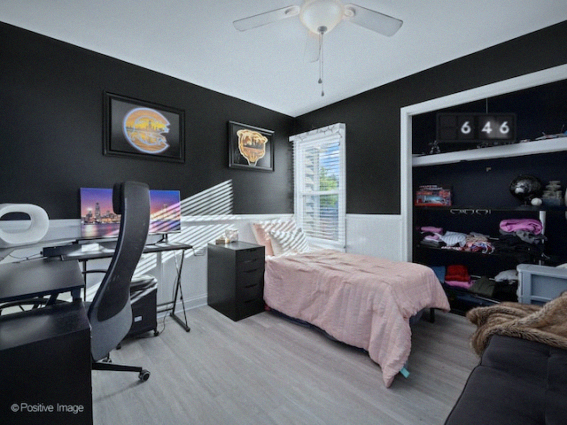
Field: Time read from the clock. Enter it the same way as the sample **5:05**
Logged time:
**6:46**
